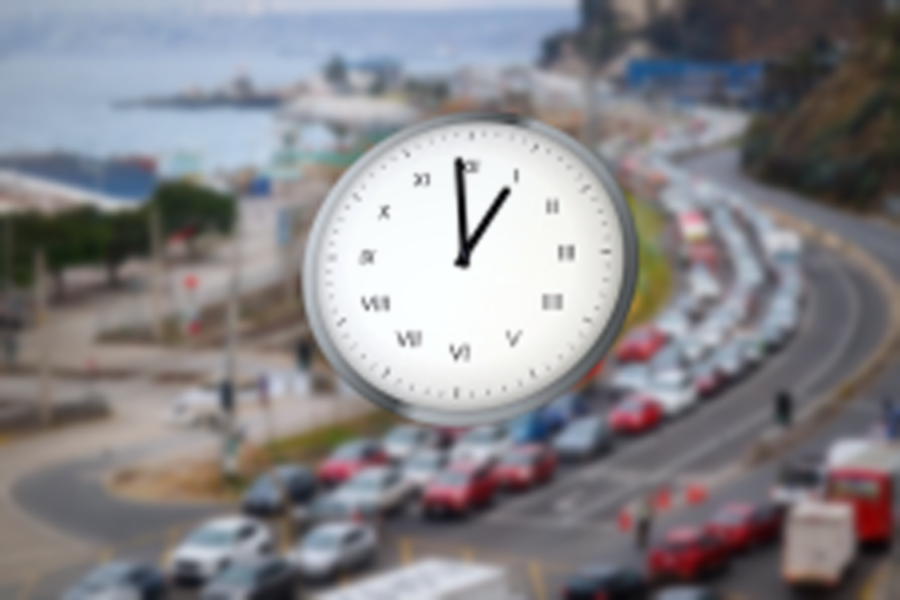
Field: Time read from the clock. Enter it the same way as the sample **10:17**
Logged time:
**12:59**
